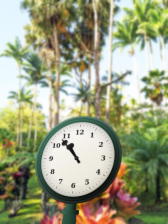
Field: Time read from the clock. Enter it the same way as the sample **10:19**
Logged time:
**10:53**
